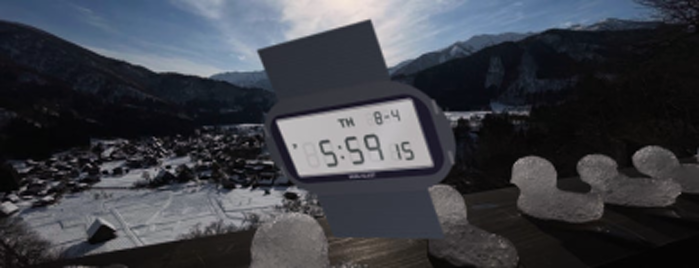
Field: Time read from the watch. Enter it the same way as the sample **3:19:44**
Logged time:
**5:59:15**
